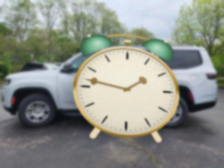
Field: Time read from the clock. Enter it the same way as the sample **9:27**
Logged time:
**1:47**
